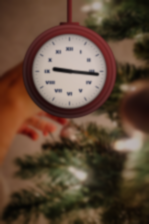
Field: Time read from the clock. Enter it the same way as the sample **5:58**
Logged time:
**9:16**
